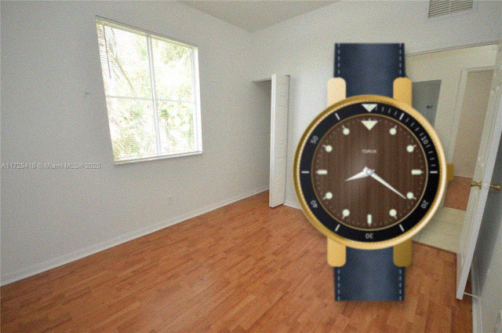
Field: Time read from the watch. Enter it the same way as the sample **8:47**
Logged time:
**8:21**
